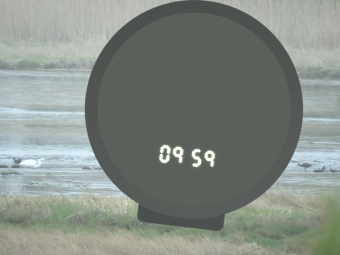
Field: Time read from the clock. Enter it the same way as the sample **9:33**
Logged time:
**9:59**
